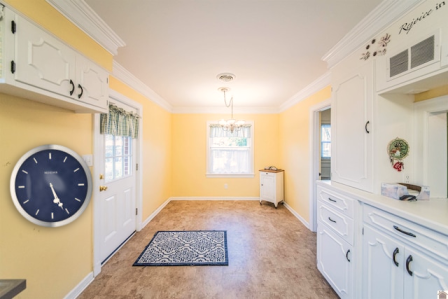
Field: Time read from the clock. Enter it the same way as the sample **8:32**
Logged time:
**5:26**
